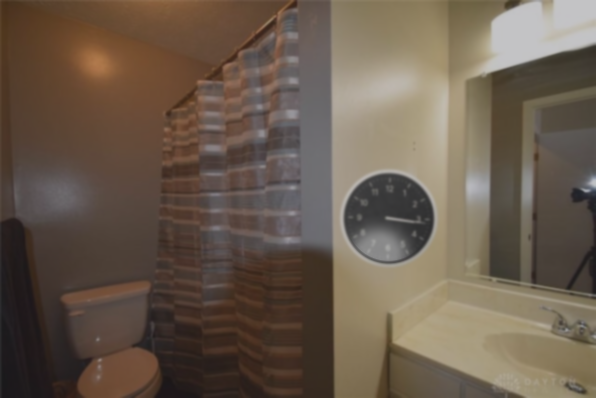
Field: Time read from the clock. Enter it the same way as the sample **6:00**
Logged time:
**3:16**
